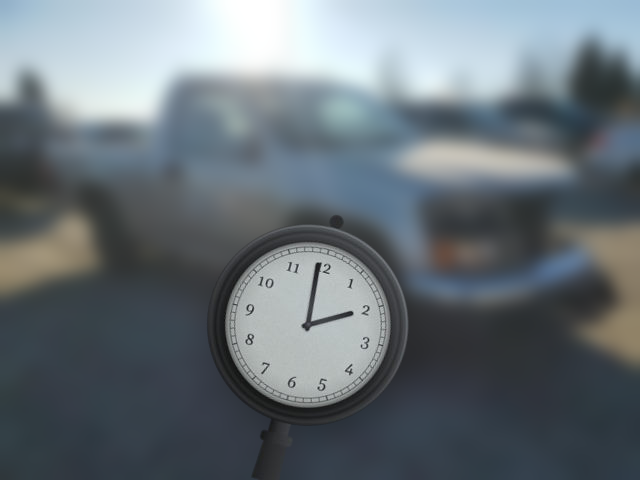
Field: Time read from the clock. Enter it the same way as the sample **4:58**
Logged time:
**1:59**
